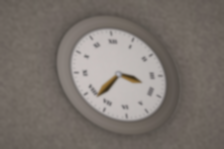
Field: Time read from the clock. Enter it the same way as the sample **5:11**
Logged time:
**3:38**
